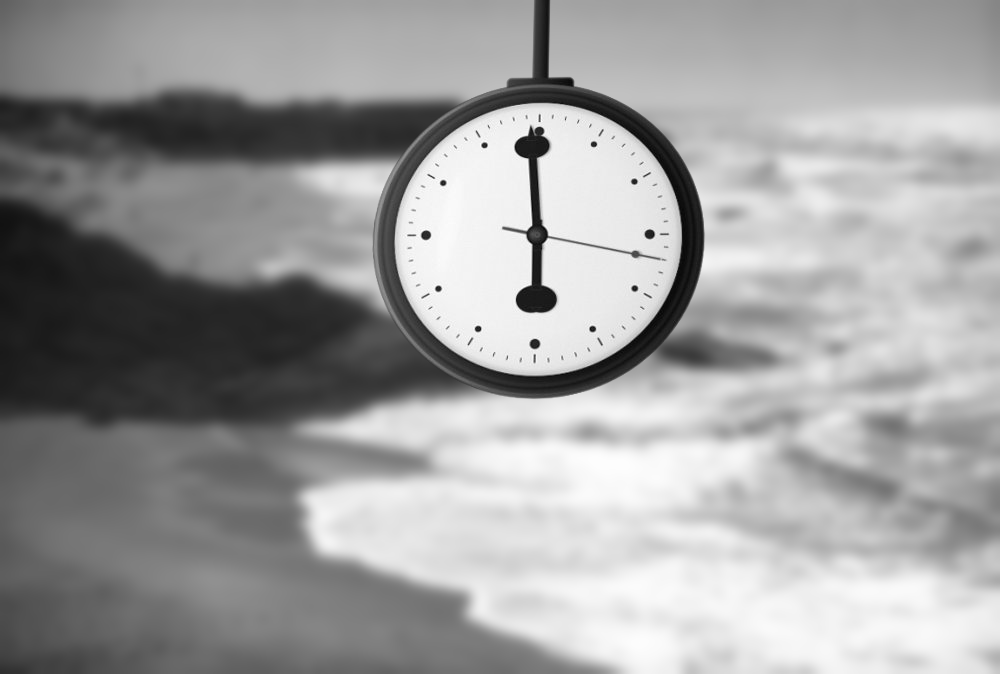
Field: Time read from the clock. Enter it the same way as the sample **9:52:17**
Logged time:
**5:59:17**
